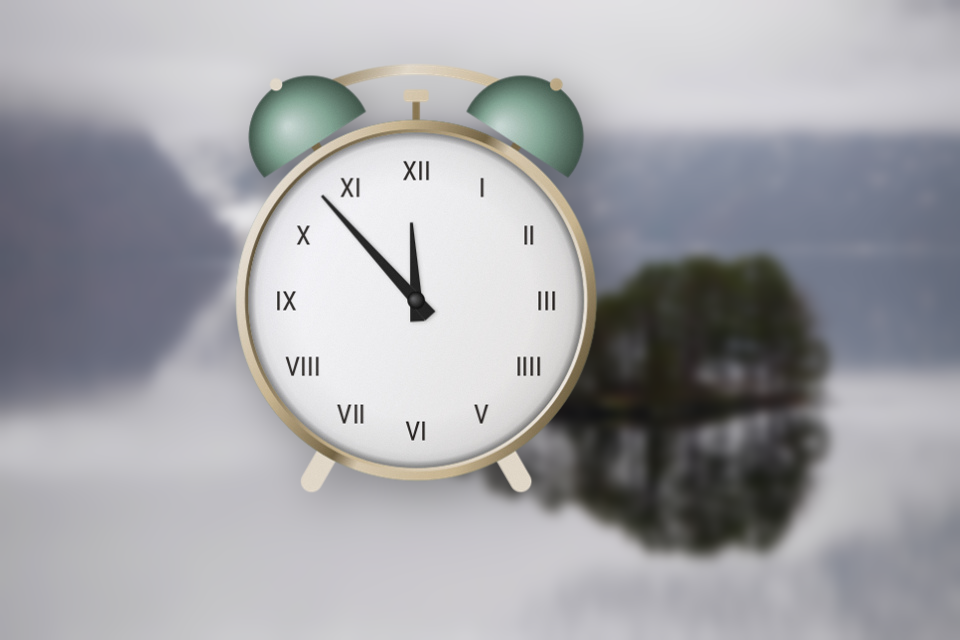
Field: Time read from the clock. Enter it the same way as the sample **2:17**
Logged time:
**11:53**
